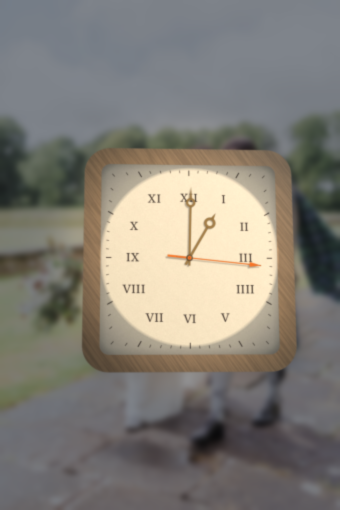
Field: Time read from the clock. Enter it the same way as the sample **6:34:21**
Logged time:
**1:00:16**
